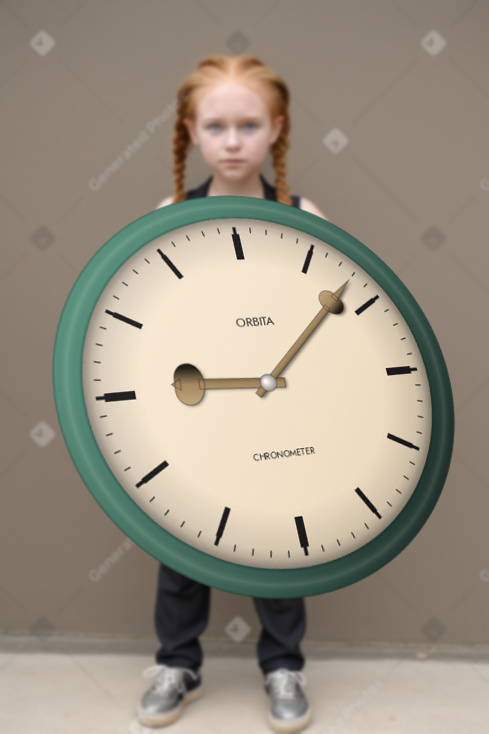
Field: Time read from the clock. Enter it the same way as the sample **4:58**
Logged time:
**9:08**
